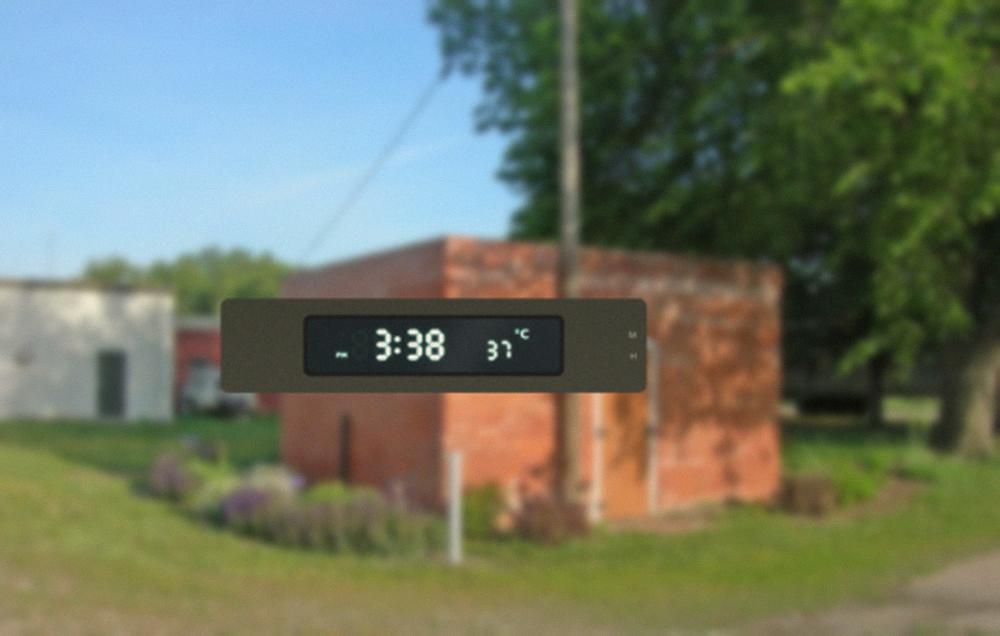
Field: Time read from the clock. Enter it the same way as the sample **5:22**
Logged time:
**3:38**
